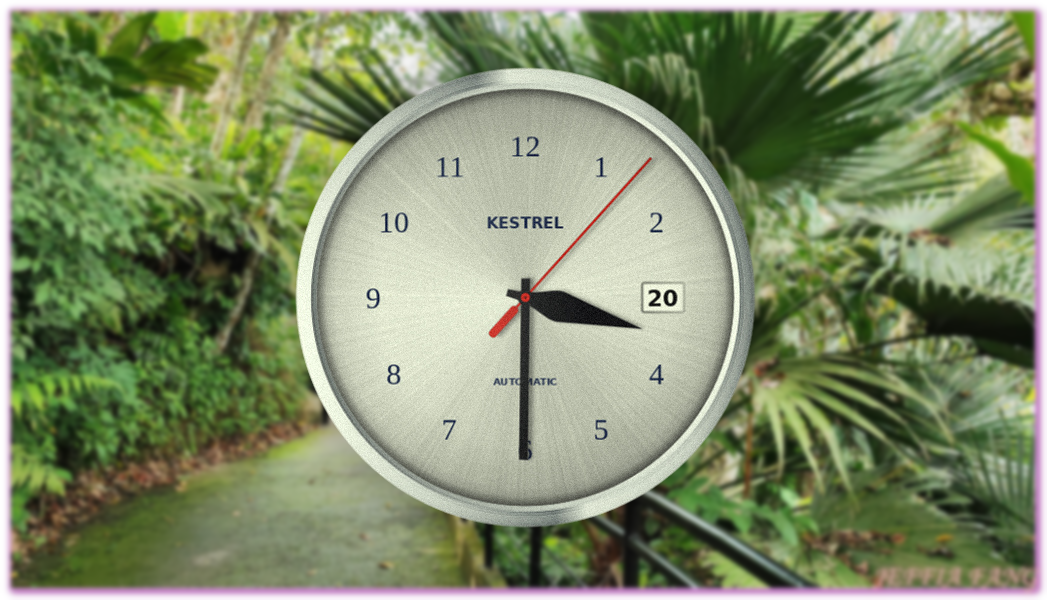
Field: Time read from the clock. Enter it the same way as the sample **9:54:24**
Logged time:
**3:30:07**
